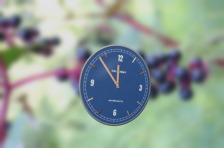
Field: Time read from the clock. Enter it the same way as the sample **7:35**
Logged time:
**11:53**
